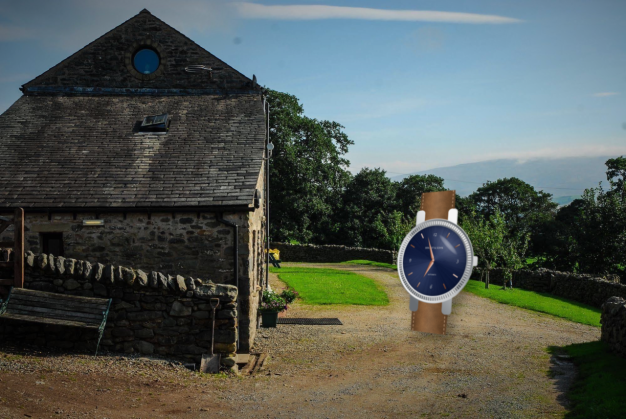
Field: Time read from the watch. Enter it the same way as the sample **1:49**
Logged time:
**6:57**
